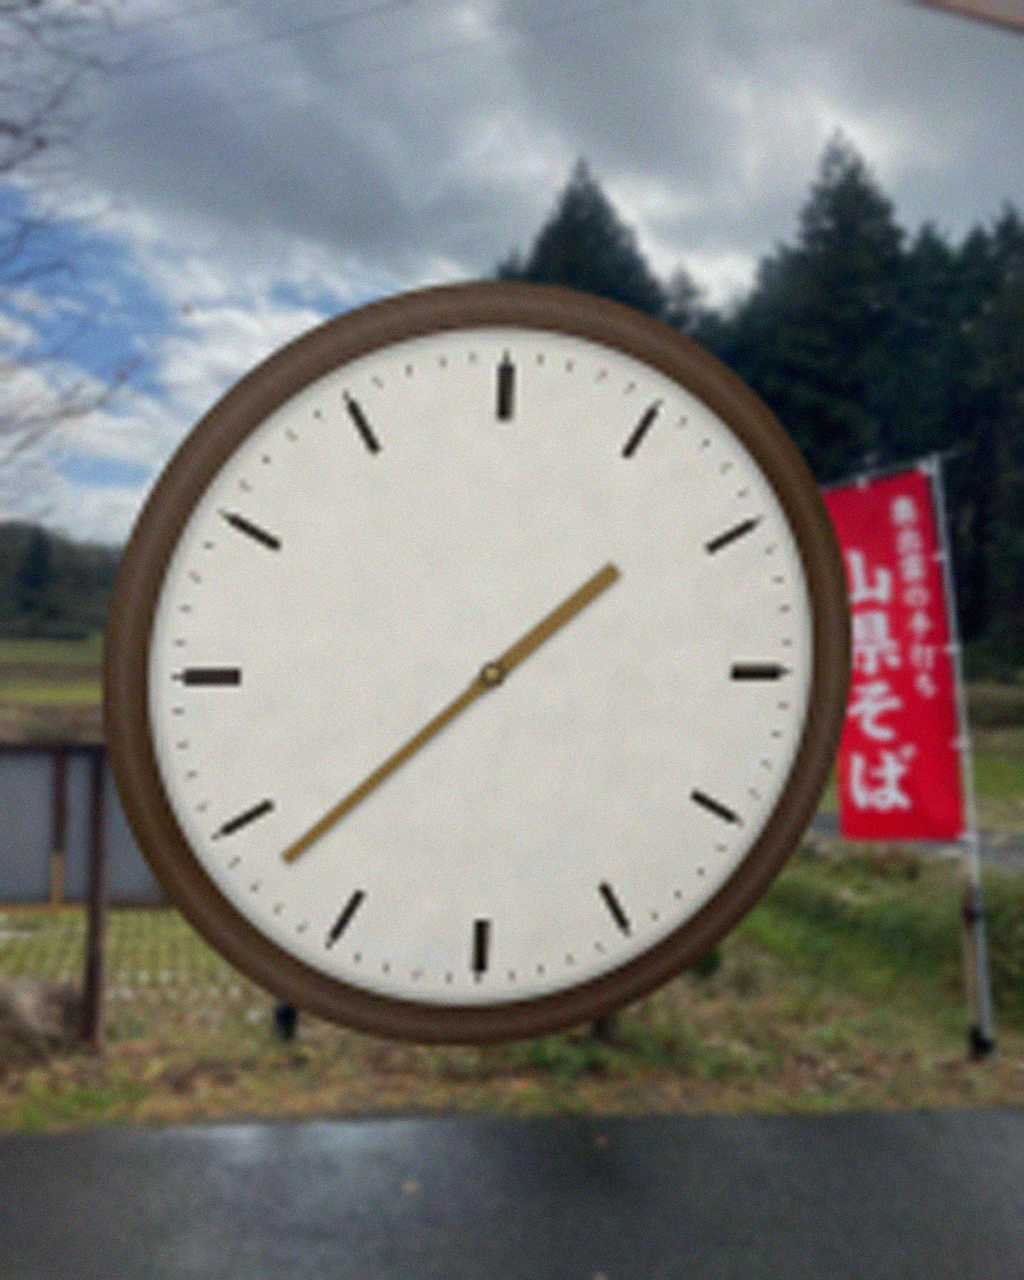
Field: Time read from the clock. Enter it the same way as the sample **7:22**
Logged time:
**1:38**
